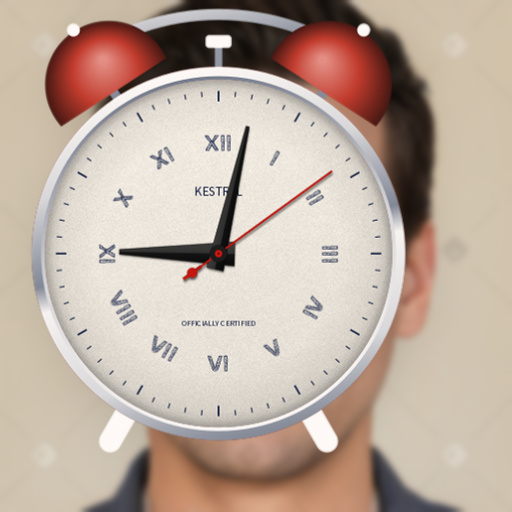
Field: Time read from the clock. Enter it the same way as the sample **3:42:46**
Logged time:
**9:02:09**
